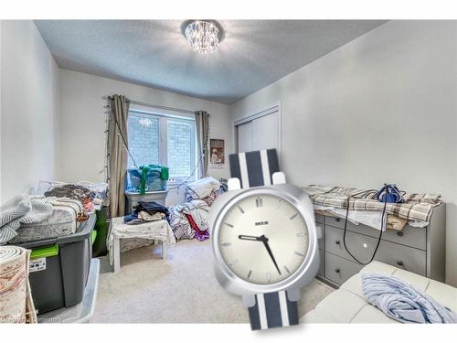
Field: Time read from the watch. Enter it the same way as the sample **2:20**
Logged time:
**9:27**
